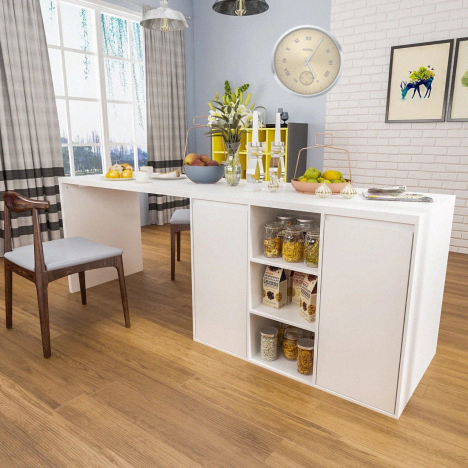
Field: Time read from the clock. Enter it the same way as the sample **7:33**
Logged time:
**5:05**
